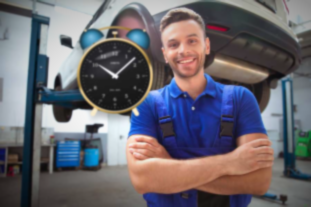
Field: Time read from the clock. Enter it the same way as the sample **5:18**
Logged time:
**10:08**
